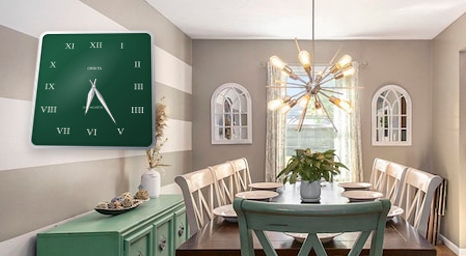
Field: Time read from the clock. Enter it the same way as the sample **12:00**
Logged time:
**6:25**
